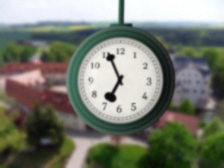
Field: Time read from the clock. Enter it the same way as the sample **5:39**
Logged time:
**6:56**
